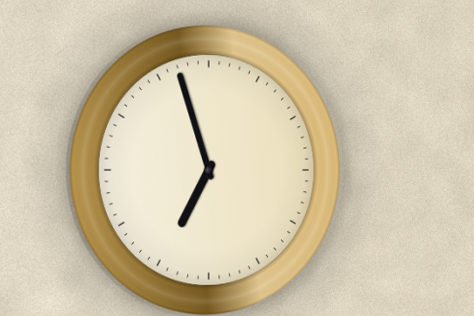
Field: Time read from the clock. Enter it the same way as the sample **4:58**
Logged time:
**6:57**
